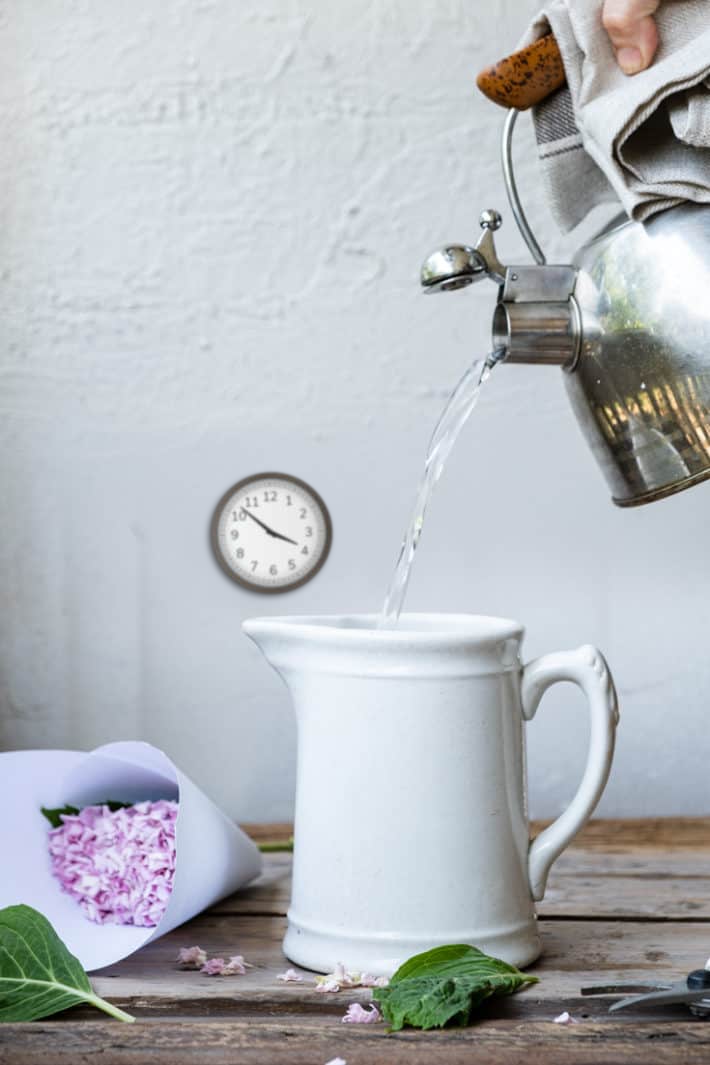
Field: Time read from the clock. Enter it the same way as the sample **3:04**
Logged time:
**3:52**
